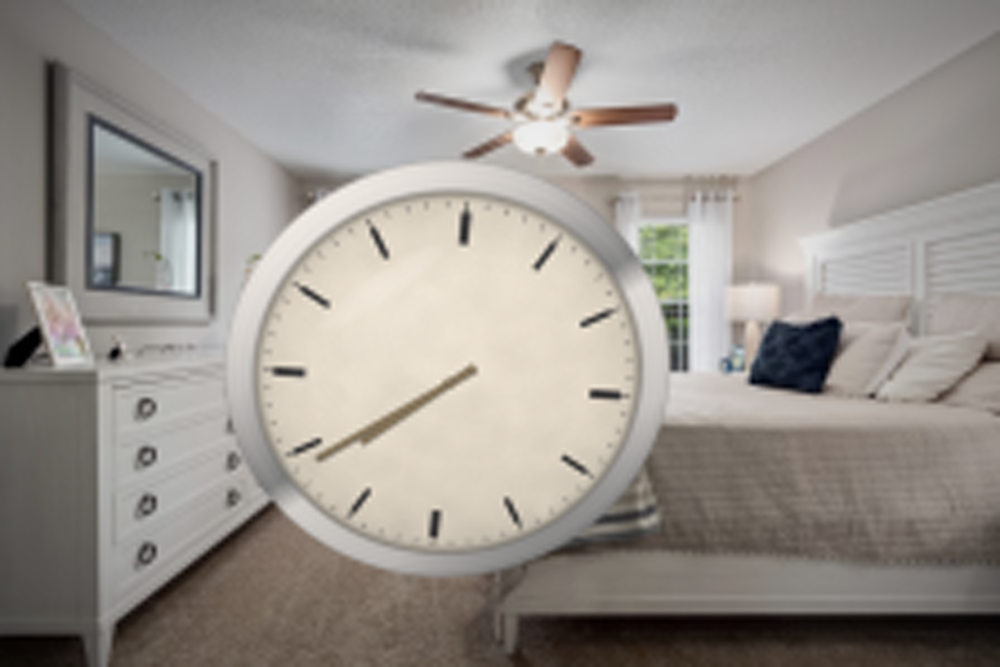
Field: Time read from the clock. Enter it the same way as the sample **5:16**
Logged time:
**7:39**
